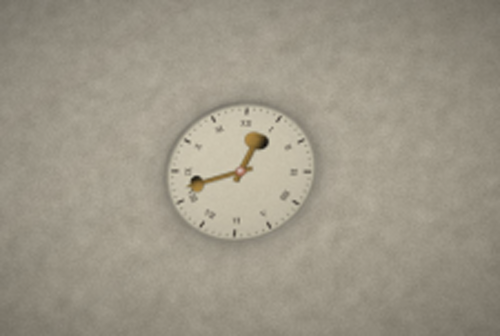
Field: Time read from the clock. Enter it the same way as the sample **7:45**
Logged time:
**12:42**
